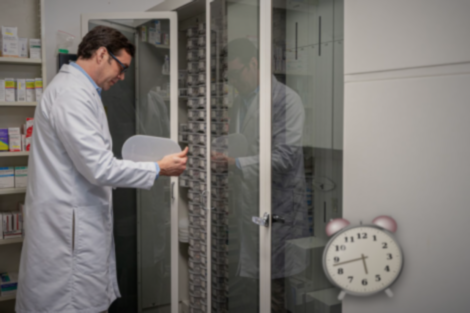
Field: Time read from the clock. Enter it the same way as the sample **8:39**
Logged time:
**5:43**
